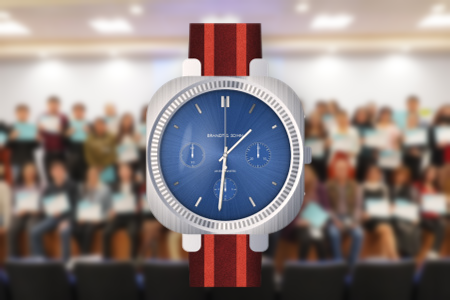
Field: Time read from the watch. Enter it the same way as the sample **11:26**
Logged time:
**1:31**
